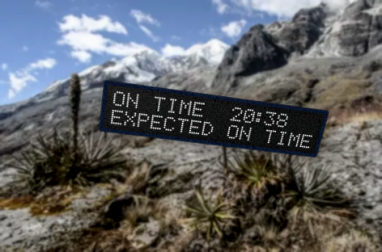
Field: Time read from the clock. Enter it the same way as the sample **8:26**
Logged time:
**20:38**
